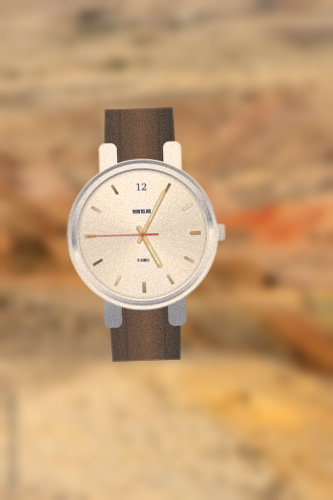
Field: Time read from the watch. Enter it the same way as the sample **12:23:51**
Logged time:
**5:04:45**
